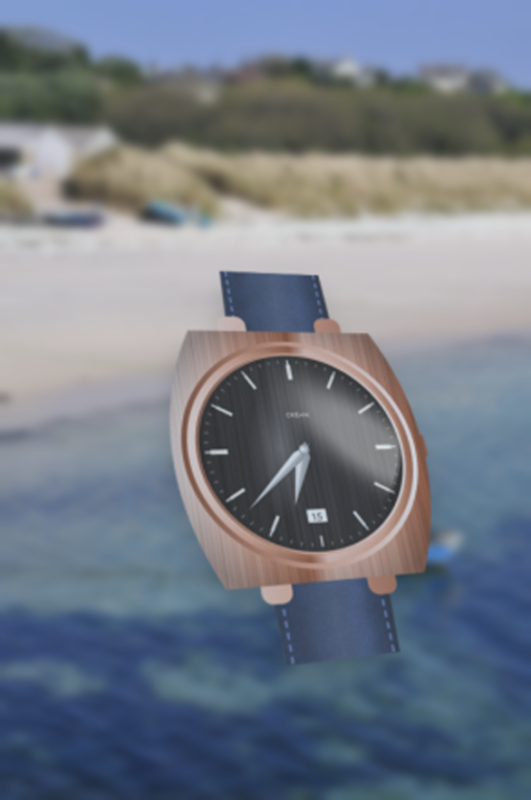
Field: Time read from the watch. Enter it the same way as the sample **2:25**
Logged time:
**6:38**
